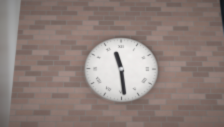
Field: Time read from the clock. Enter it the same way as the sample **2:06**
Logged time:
**11:29**
